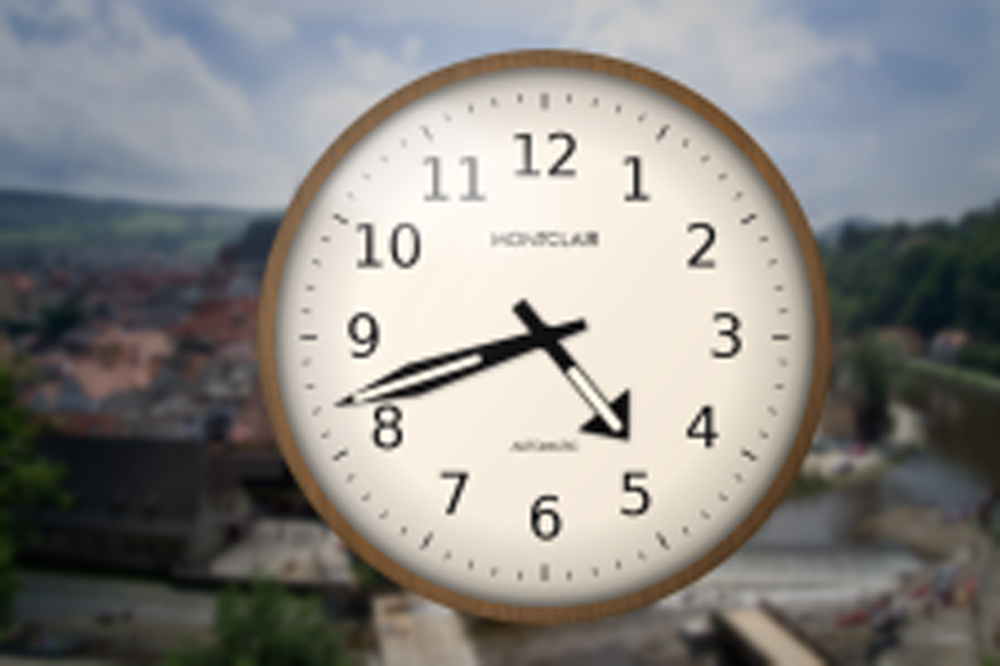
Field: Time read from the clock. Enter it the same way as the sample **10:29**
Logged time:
**4:42**
